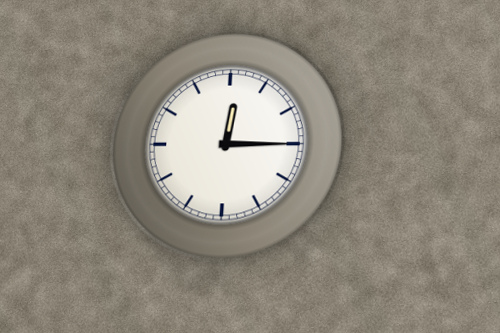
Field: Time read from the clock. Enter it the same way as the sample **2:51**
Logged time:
**12:15**
